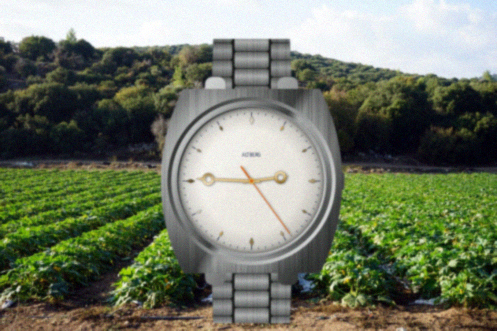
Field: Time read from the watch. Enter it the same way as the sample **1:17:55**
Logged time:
**2:45:24**
